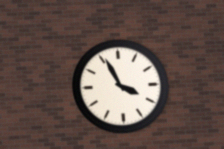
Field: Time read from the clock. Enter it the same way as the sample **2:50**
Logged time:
**3:56**
